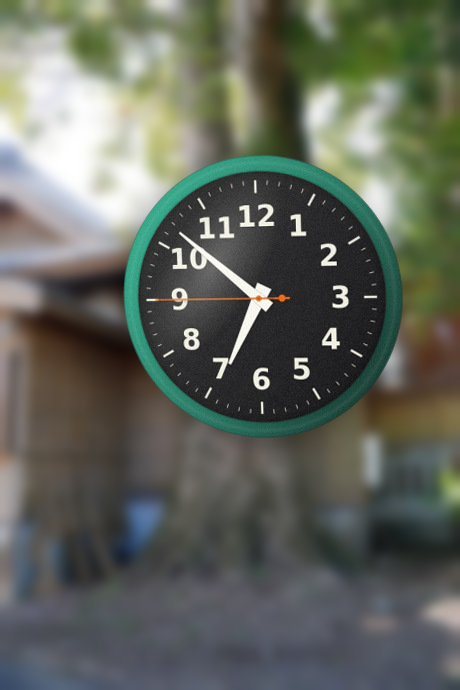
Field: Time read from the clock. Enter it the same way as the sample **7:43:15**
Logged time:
**6:51:45**
